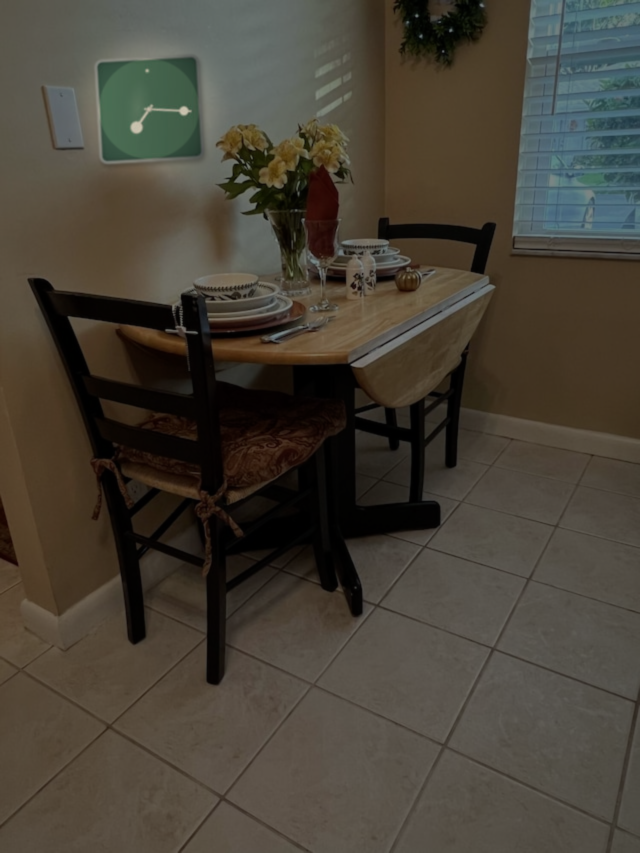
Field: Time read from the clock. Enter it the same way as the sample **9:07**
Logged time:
**7:16**
